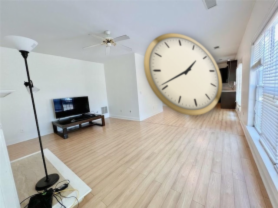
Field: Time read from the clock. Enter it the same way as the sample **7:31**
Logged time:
**1:41**
